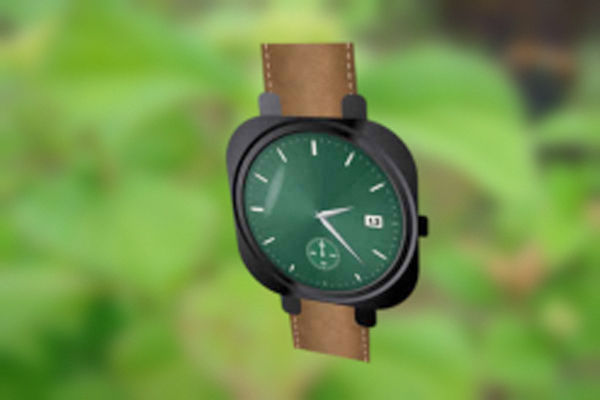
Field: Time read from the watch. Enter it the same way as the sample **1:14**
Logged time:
**2:23**
